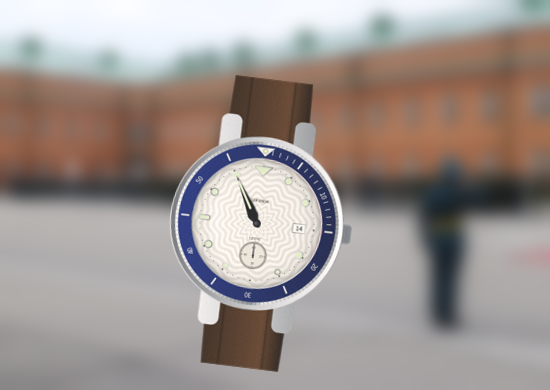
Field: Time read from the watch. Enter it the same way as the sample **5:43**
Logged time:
**10:55**
